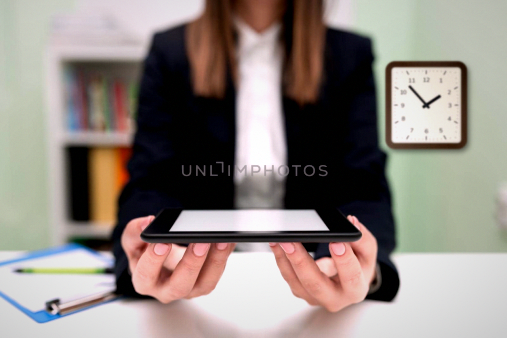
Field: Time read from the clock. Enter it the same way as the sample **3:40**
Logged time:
**1:53**
